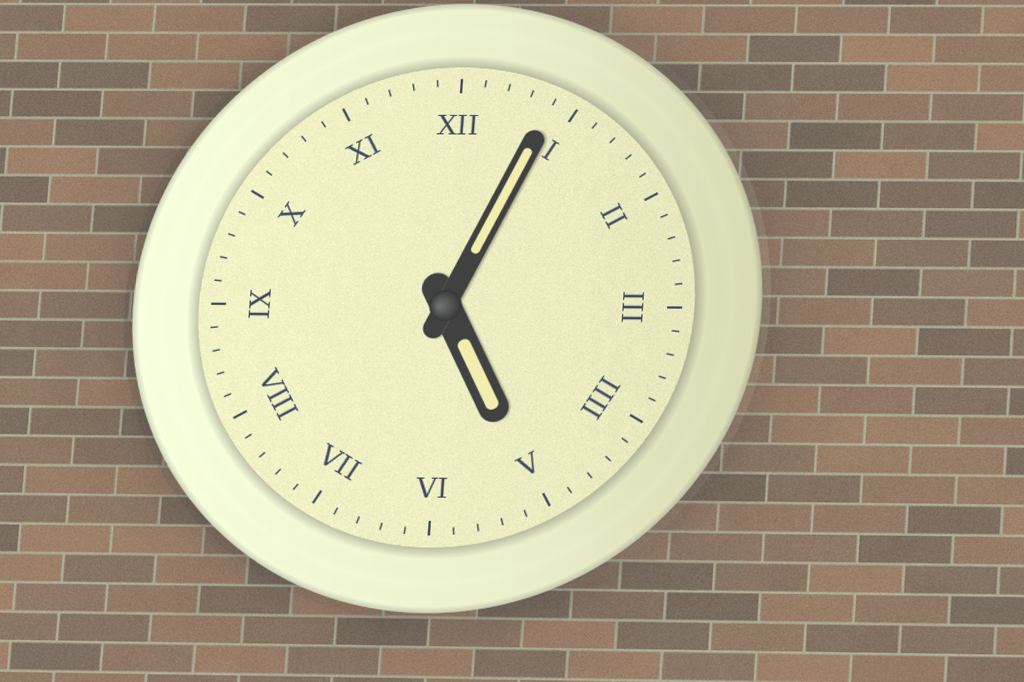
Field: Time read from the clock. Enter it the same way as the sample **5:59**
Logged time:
**5:04**
